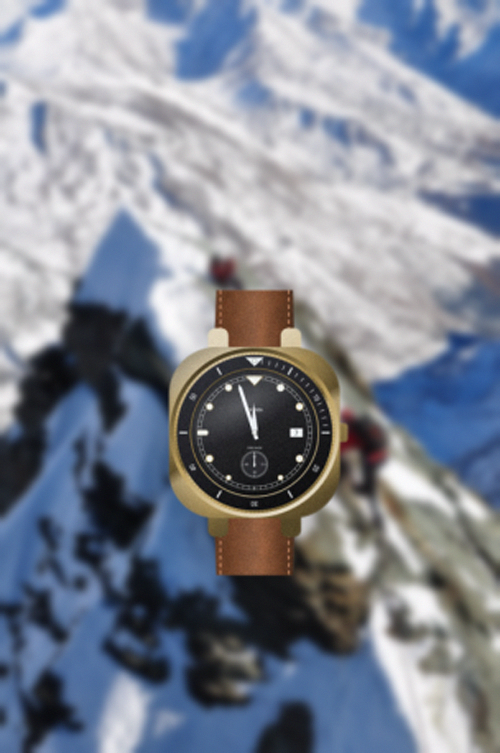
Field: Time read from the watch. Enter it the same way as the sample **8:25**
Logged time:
**11:57**
